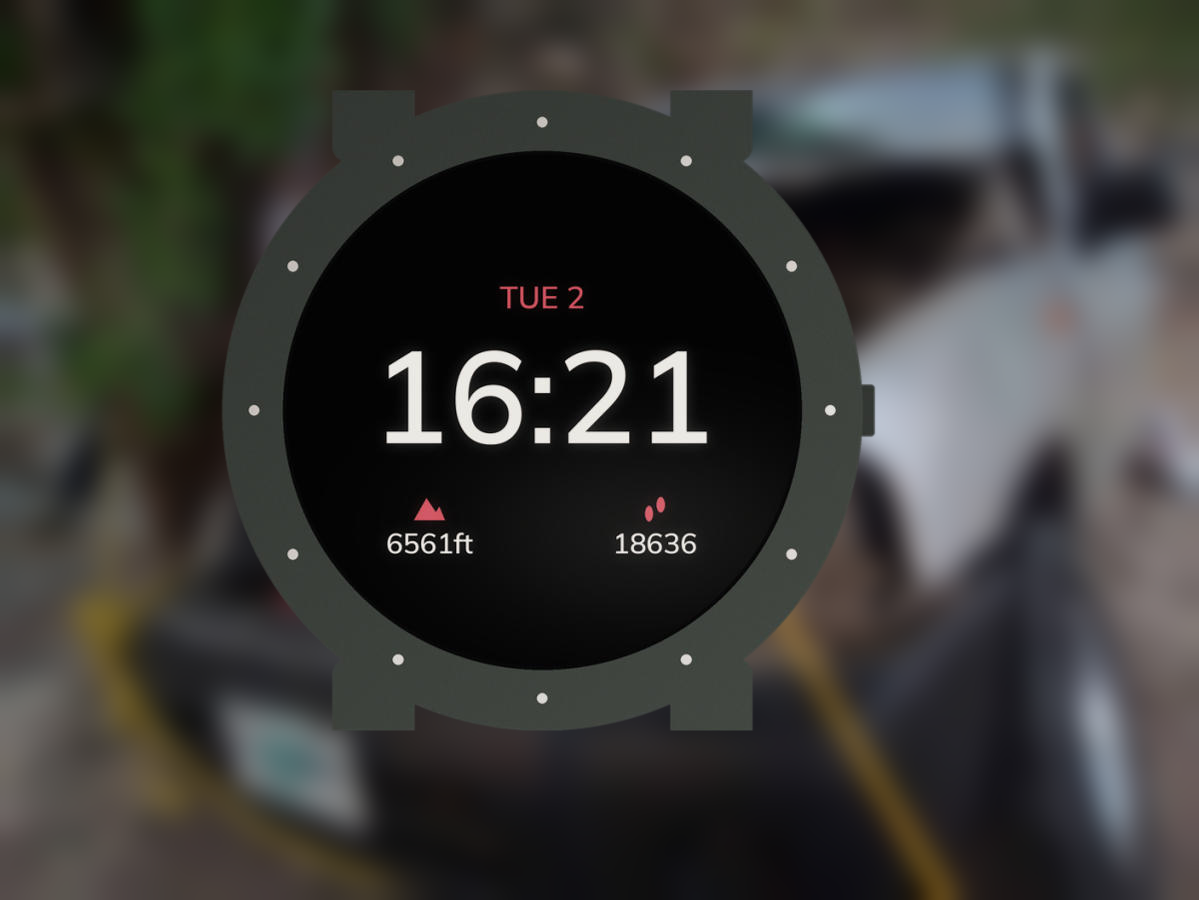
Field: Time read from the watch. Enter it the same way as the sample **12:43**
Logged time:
**16:21**
